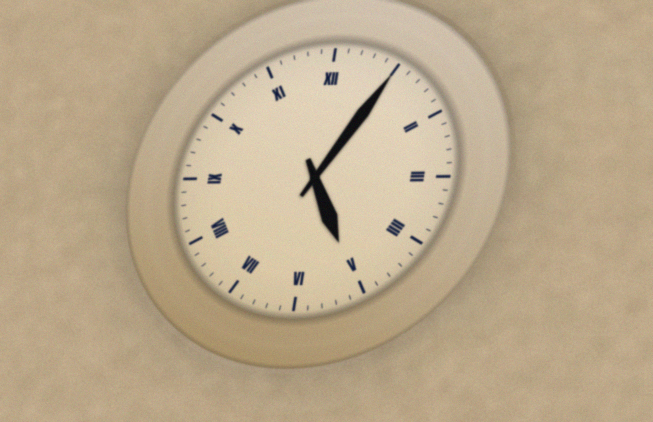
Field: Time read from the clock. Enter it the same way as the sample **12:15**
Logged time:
**5:05**
